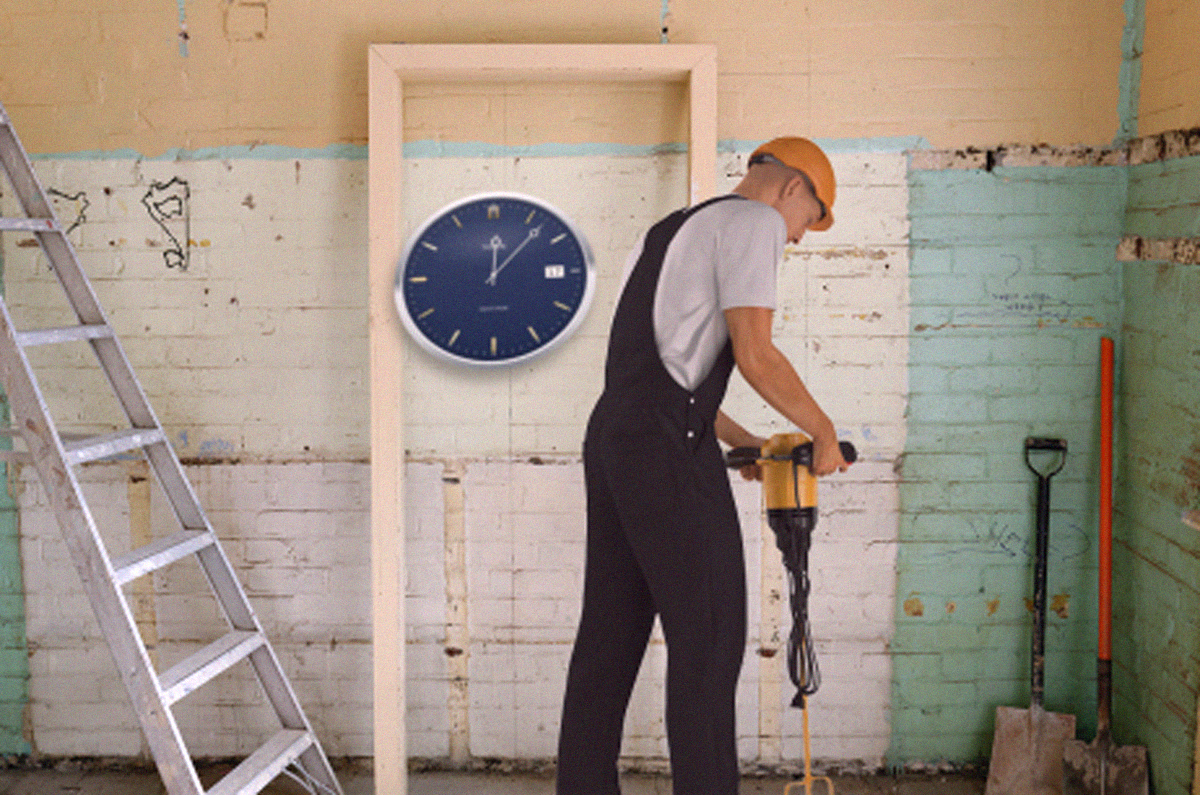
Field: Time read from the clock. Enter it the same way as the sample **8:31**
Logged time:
**12:07**
